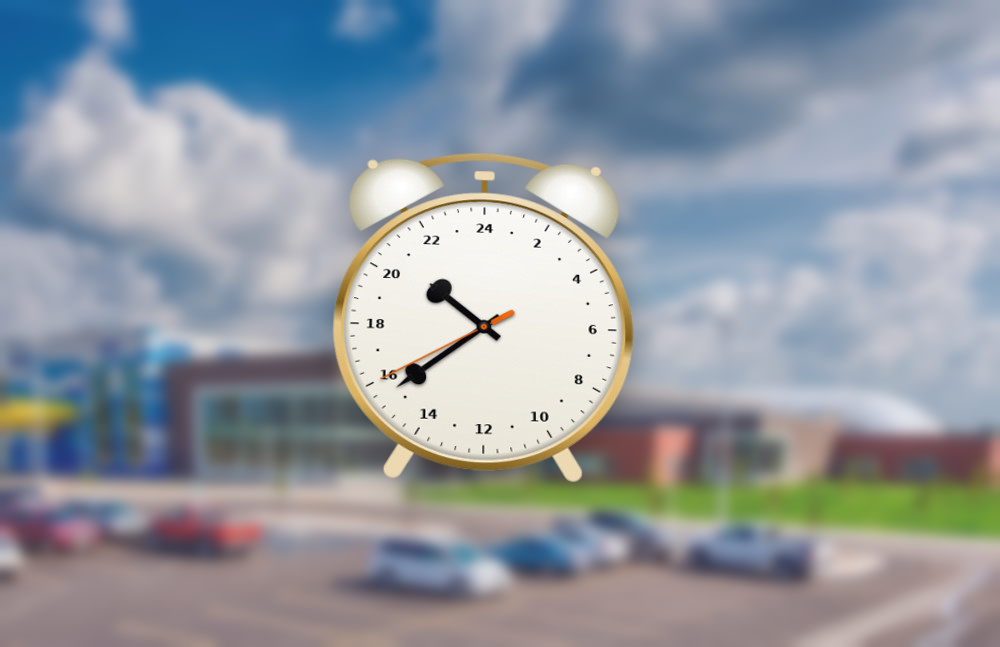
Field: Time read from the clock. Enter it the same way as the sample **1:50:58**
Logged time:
**20:38:40**
